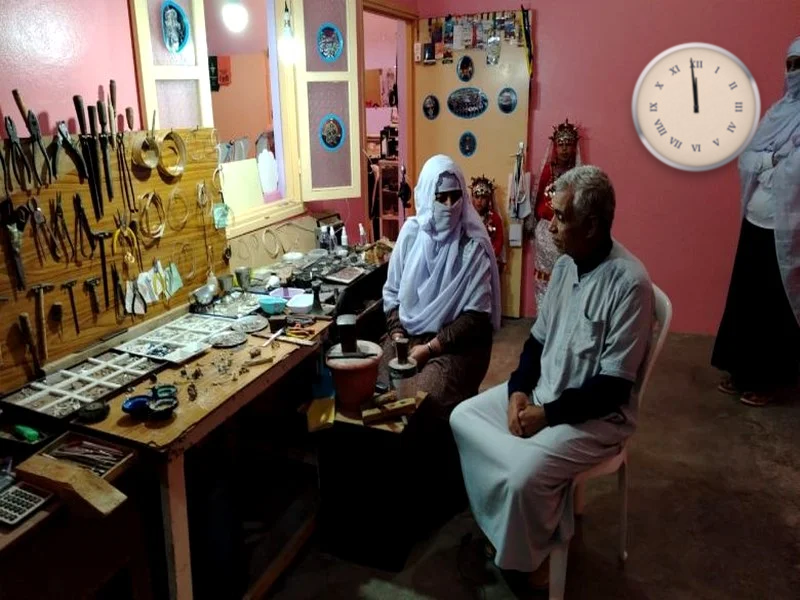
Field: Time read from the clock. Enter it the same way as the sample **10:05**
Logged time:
**11:59**
